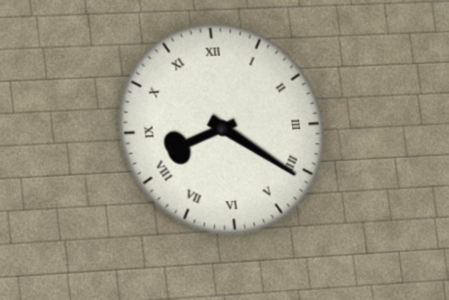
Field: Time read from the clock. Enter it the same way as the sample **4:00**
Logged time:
**8:21**
